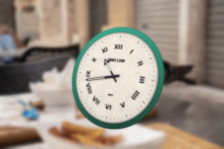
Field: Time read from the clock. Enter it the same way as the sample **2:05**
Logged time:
**10:43**
